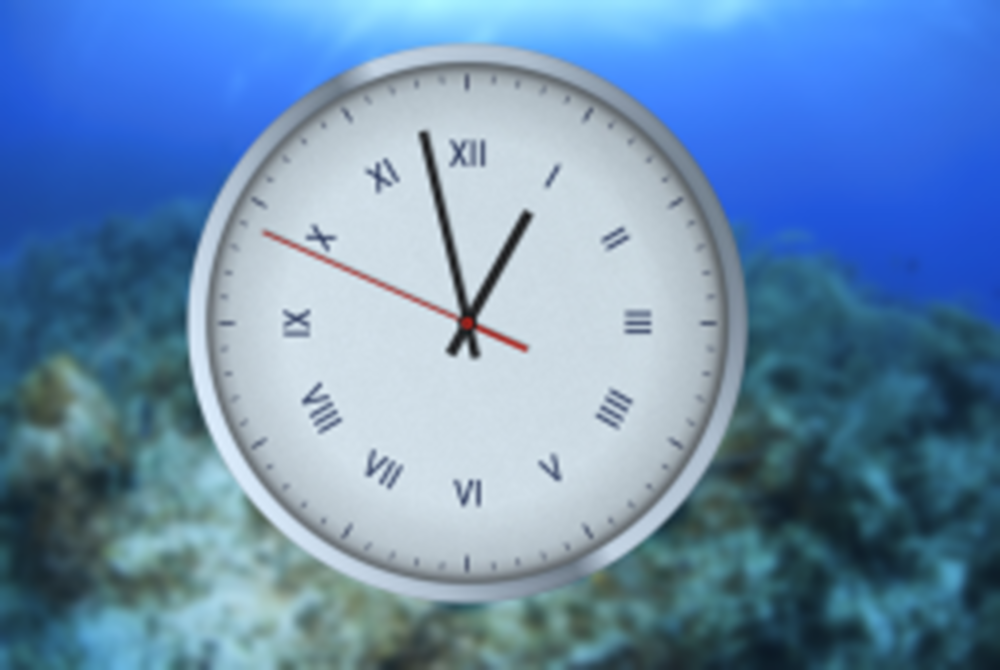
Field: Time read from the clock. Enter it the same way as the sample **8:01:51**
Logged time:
**12:57:49**
